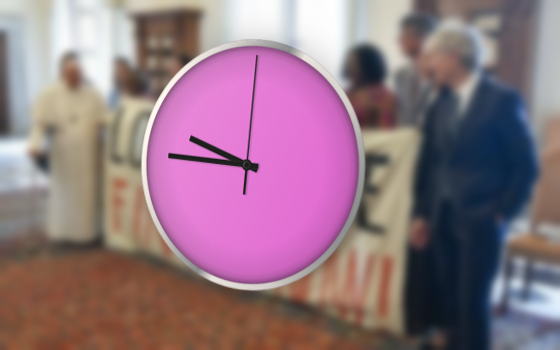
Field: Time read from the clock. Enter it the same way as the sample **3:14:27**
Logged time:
**9:46:01**
